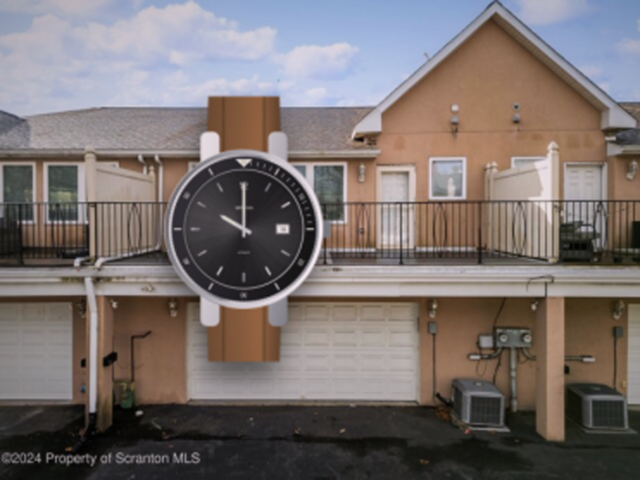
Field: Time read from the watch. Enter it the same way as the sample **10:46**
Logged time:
**10:00**
